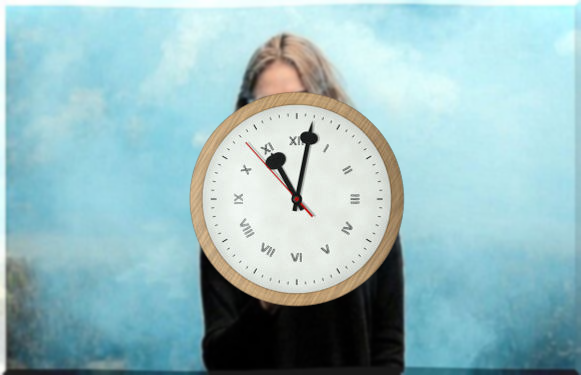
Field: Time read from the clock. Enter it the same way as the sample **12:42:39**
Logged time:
**11:01:53**
